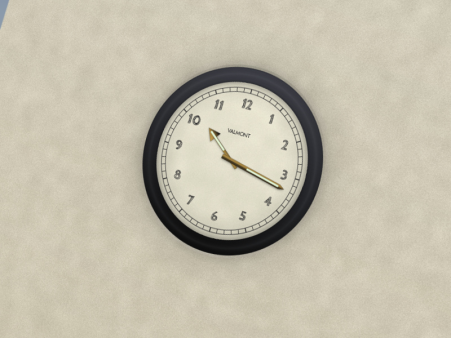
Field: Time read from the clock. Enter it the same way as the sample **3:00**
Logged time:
**10:17**
